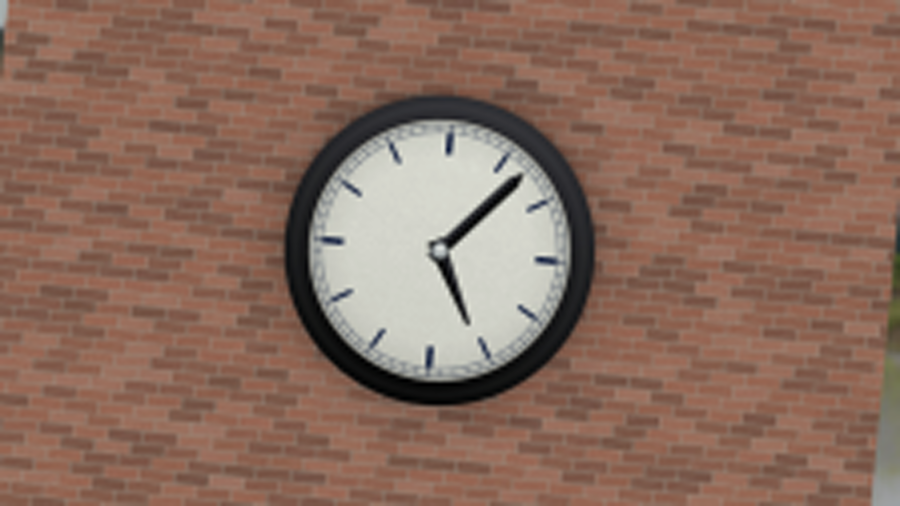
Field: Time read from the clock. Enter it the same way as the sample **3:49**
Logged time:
**5:07**
